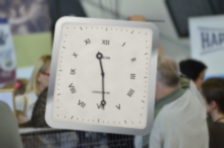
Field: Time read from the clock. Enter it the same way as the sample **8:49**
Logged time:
**11:29**
